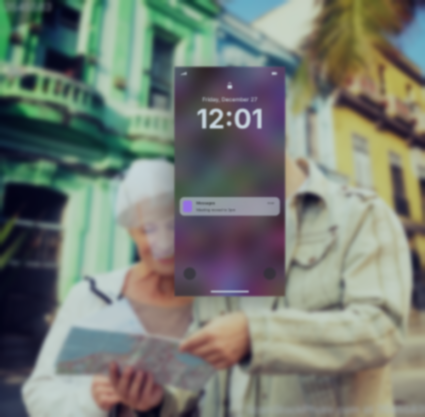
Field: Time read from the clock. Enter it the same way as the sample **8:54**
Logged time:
**12:01**
